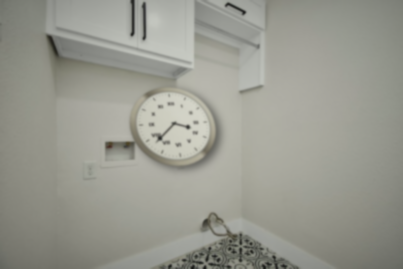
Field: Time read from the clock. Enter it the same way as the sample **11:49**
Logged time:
**3:38**
